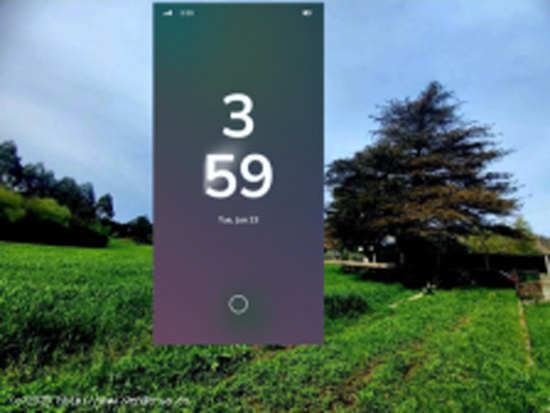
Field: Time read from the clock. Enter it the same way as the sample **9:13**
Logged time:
**3:59**
